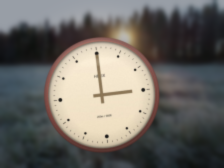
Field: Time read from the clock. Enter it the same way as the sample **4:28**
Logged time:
**3:00**
